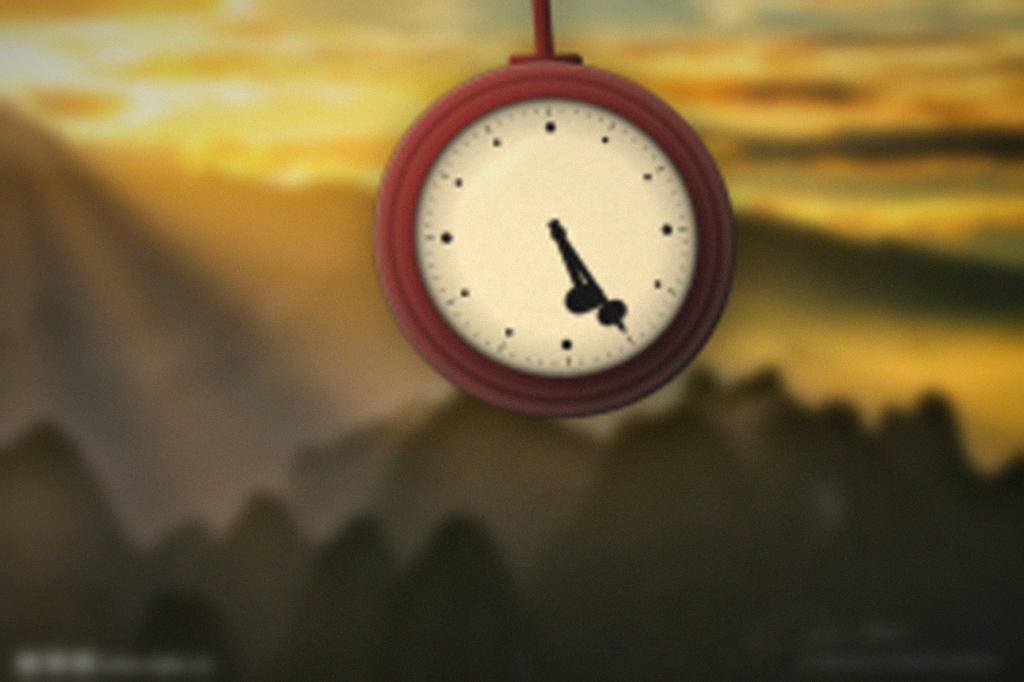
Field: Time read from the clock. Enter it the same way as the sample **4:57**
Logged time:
**5:25**
